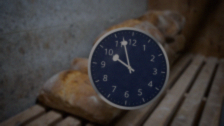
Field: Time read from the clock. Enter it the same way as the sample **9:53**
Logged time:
**9:57**
